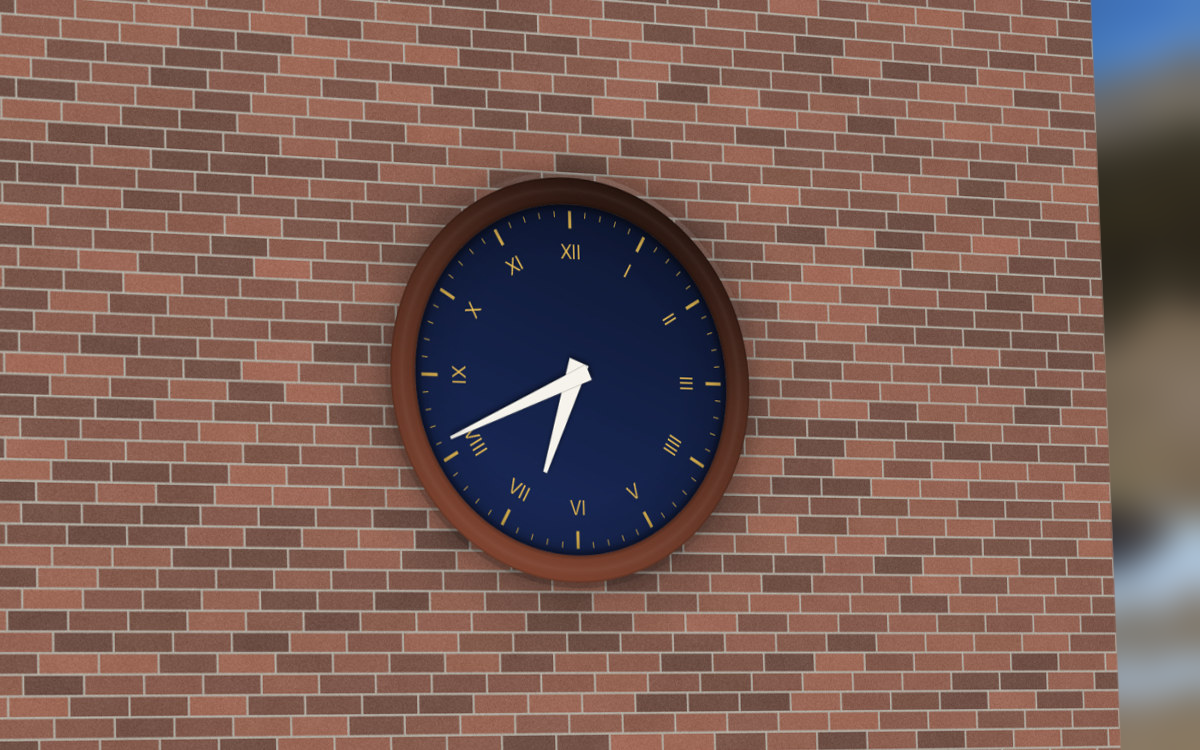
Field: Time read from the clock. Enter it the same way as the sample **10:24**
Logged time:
**6:41**
